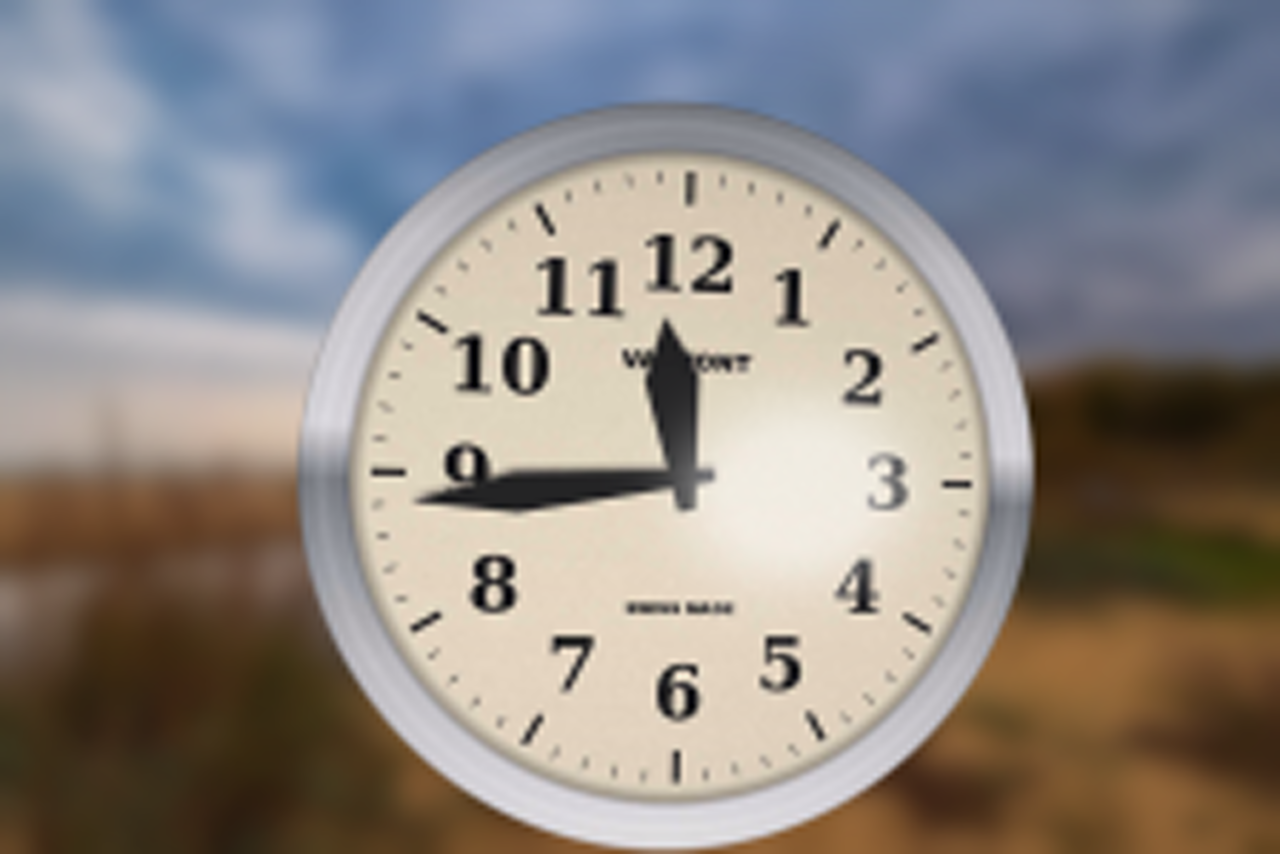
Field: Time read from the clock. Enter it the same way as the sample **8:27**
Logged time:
**11:44**
